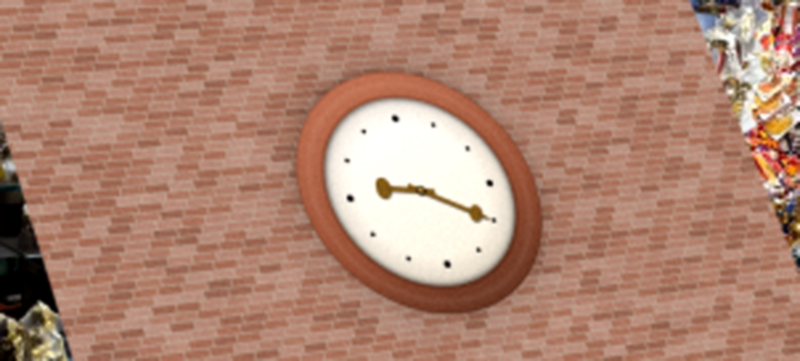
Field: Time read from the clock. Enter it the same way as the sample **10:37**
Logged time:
**9:20**
